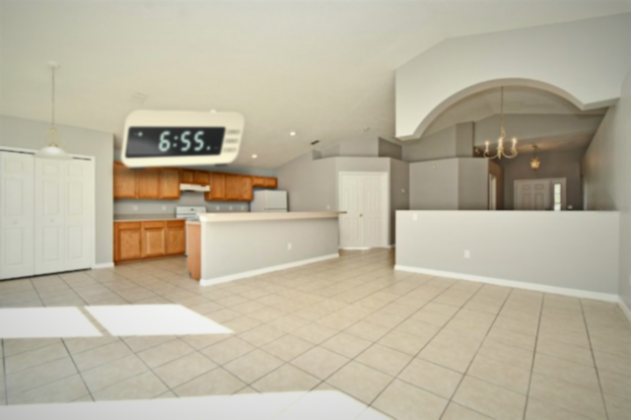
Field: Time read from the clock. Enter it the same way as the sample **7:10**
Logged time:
**6:55**
